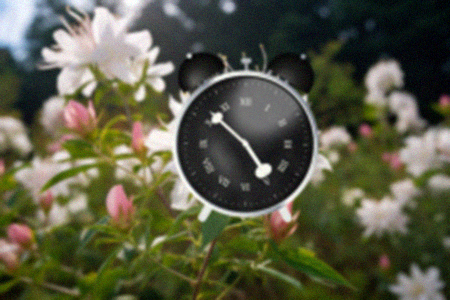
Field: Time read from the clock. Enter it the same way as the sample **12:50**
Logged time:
**4:52**
